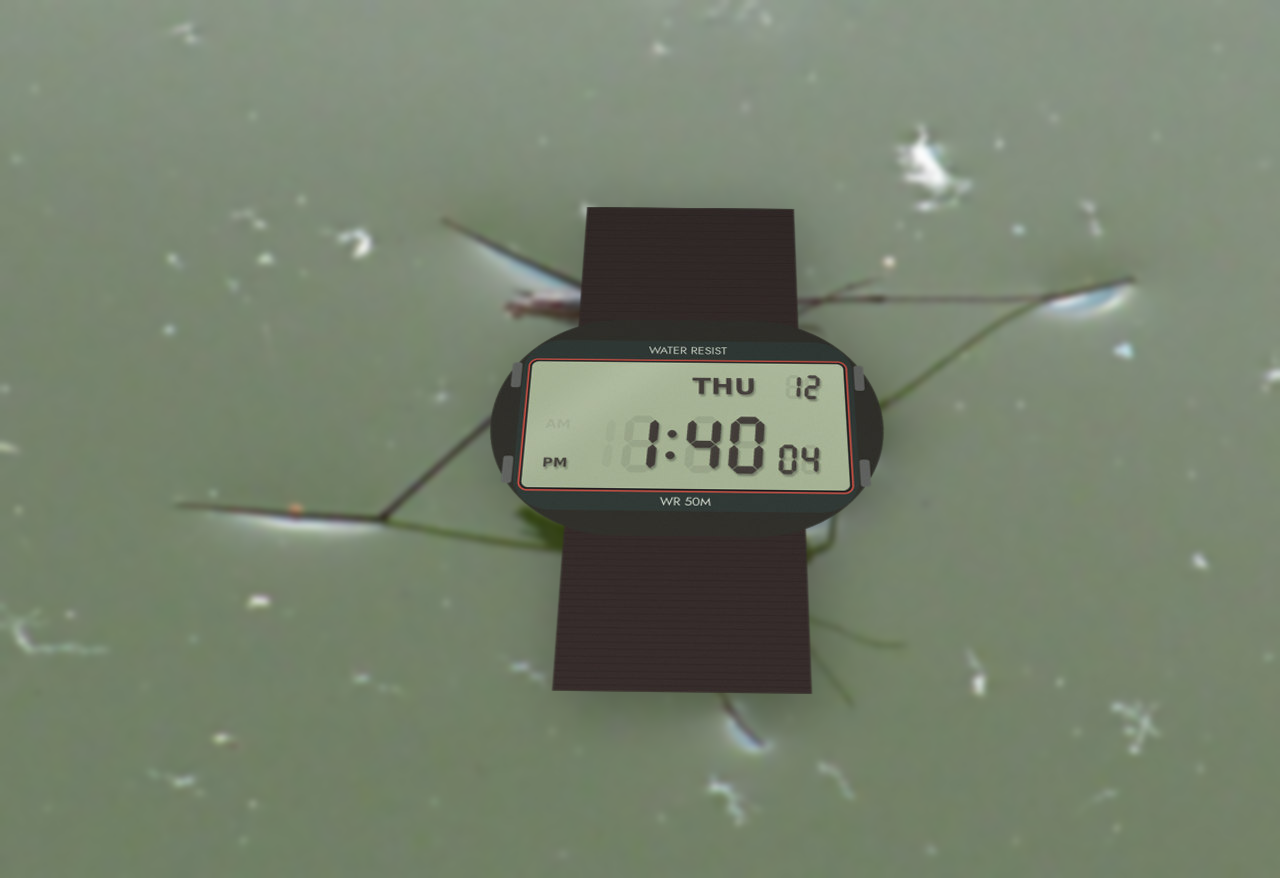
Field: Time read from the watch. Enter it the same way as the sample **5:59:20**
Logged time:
**1:40:04**
